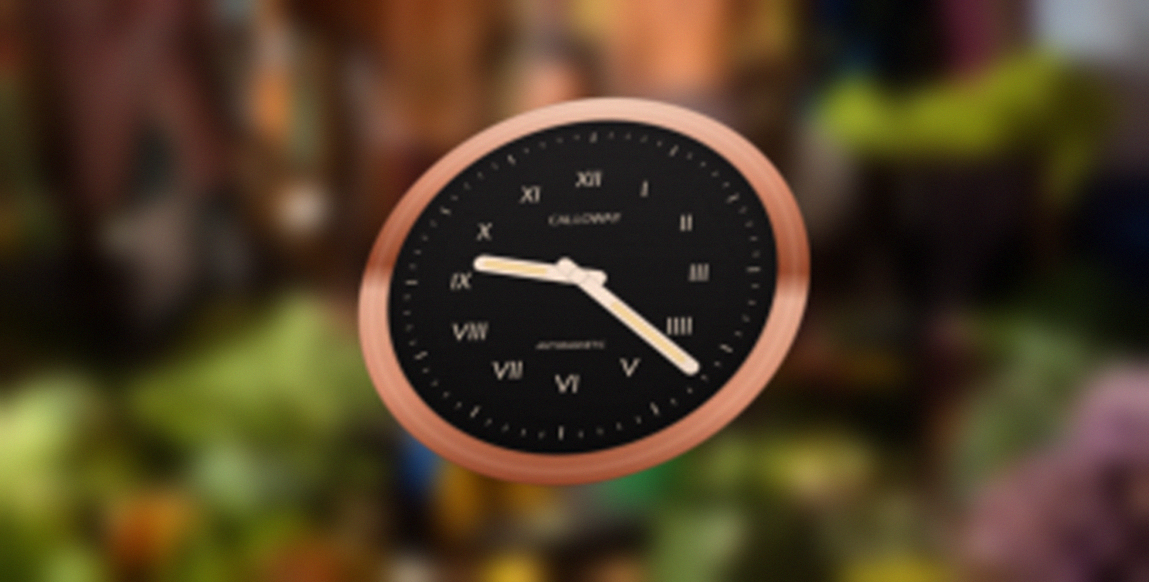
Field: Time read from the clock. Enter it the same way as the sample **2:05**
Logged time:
**9:22**
